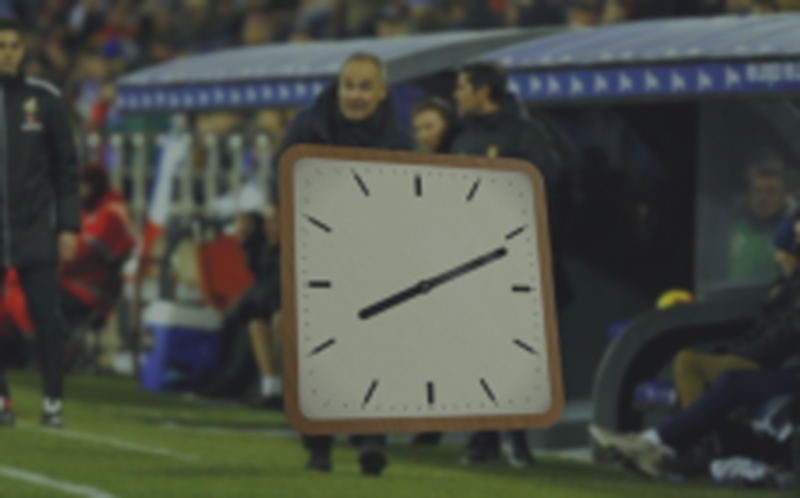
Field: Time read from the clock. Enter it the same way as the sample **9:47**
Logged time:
**8:11**
